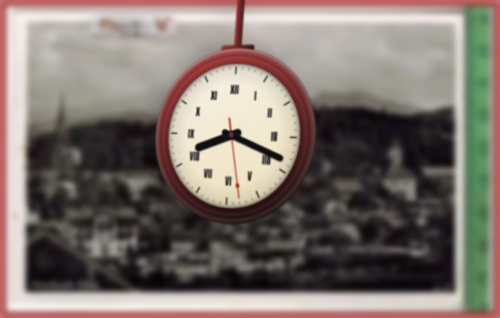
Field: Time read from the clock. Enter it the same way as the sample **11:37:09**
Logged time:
**8:18:28**
